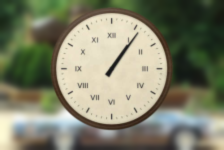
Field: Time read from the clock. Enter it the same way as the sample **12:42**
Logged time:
**1:06**
